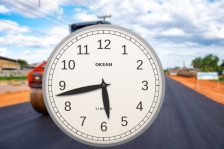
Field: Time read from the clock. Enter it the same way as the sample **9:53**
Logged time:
**5:43**
